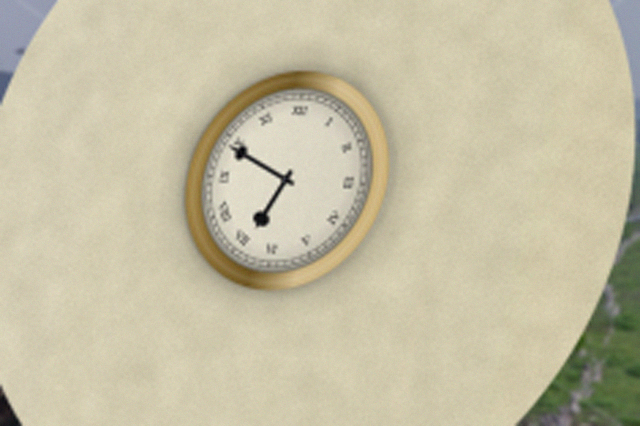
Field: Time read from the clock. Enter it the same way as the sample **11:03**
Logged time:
**6:49**
